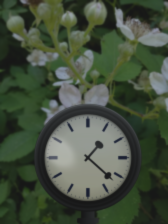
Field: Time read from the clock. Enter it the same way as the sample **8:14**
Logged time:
**1:22**
